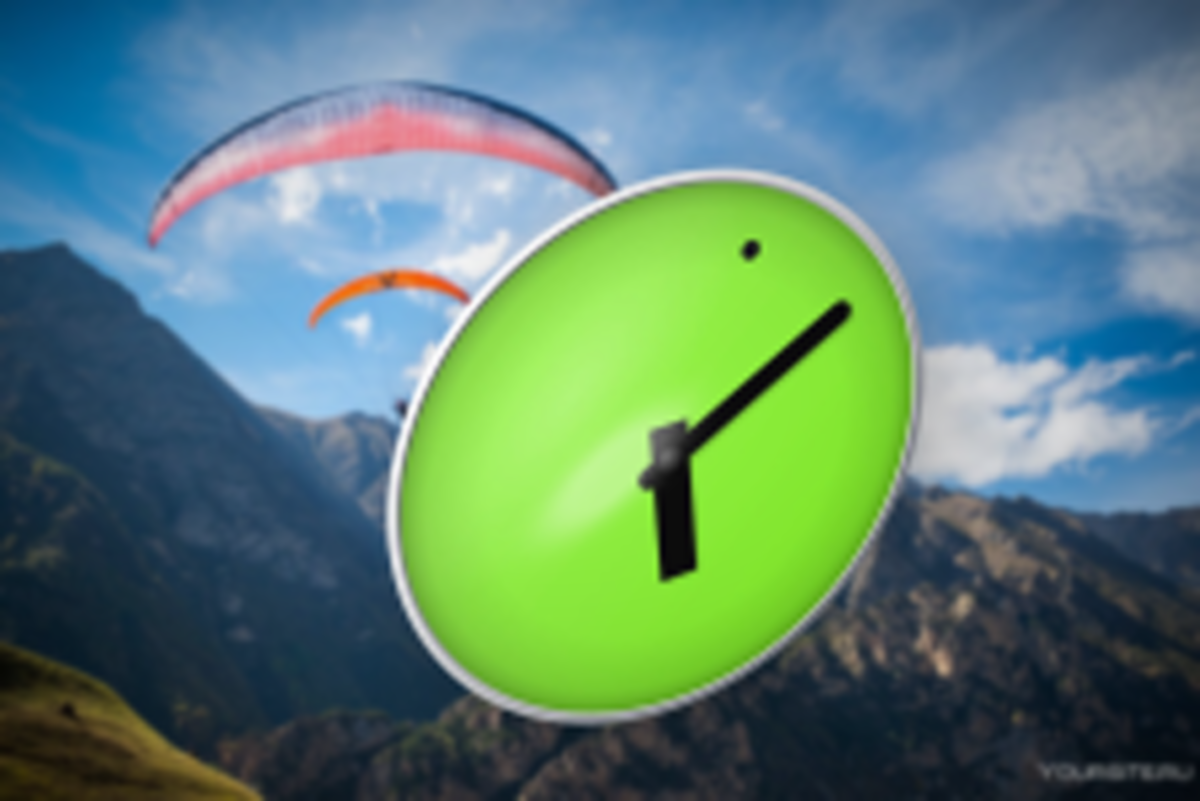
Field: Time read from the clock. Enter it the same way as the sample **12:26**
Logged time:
**5:06**
